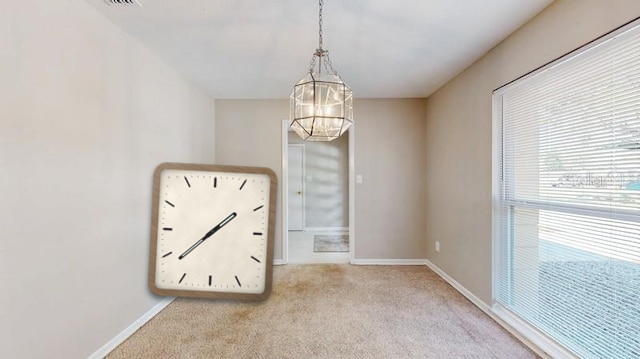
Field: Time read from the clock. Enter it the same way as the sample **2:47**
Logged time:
**1:38**
